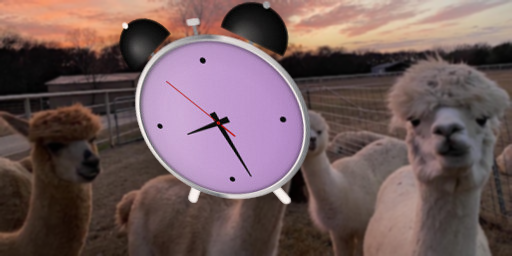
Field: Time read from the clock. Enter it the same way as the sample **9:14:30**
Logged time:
**8:26:53**
